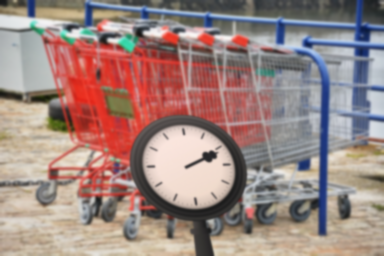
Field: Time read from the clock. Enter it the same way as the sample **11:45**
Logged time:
**2:11**
